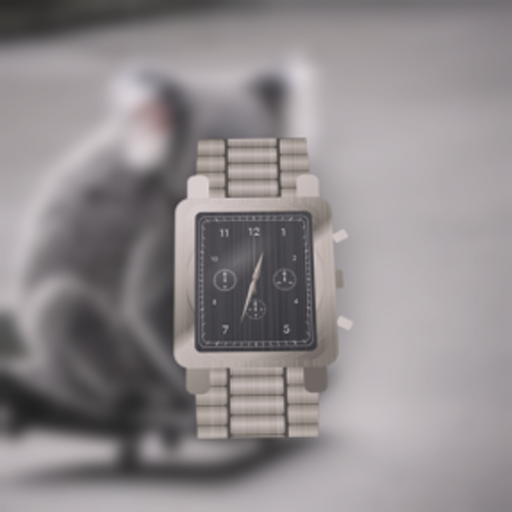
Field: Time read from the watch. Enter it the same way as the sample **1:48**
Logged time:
**12:33**
